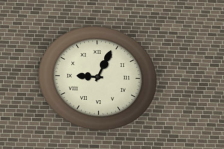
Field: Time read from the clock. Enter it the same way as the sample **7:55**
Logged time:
**9:04**
